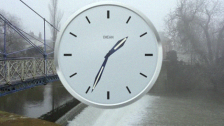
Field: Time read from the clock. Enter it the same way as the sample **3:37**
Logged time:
**1:34**
